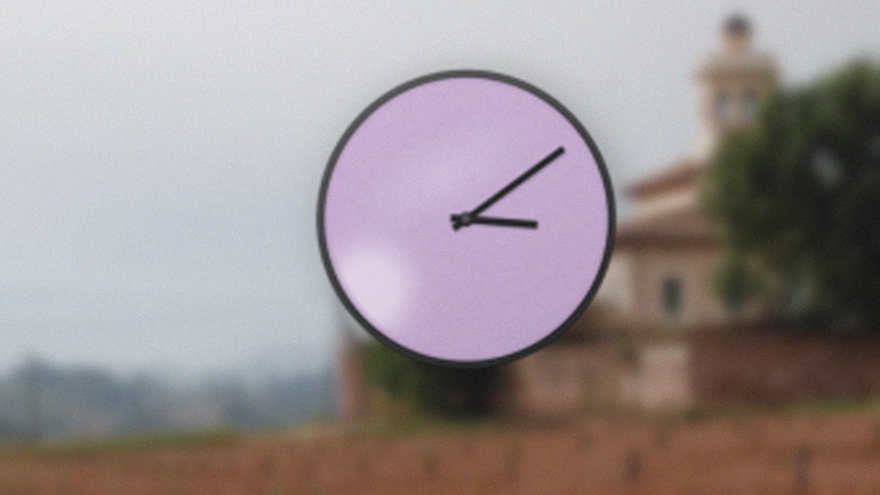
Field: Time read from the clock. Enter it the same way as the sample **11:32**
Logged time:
**3:09**
